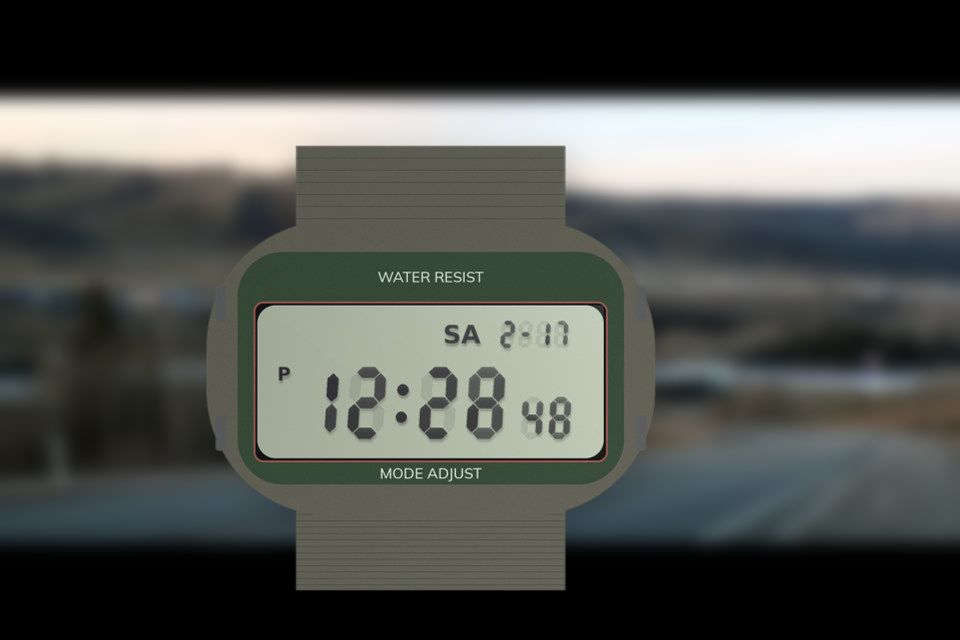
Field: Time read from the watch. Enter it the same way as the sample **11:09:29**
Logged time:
**12:28:48**
